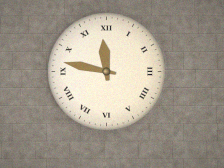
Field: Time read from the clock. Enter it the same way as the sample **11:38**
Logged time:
**11:47**
